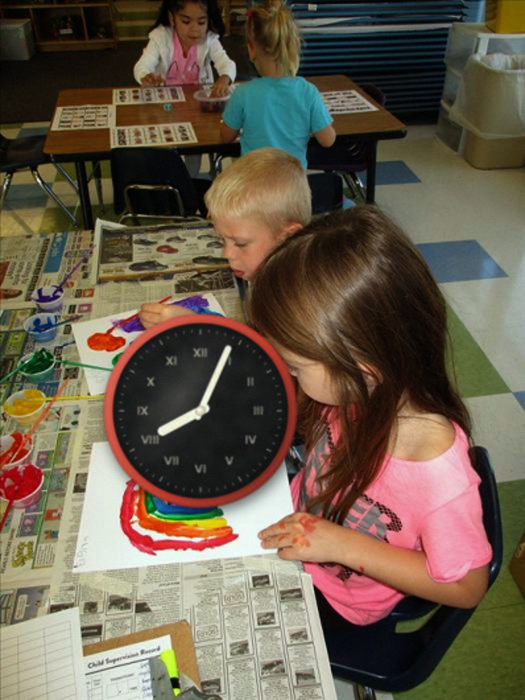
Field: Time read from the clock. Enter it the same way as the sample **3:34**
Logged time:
**8:04**
